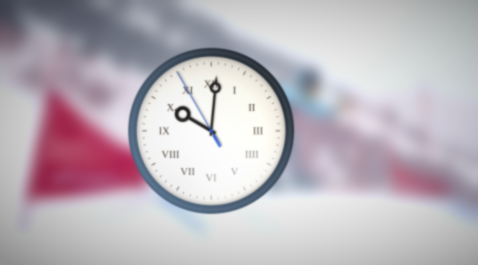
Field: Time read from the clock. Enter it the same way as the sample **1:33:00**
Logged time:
**10:00:55**
